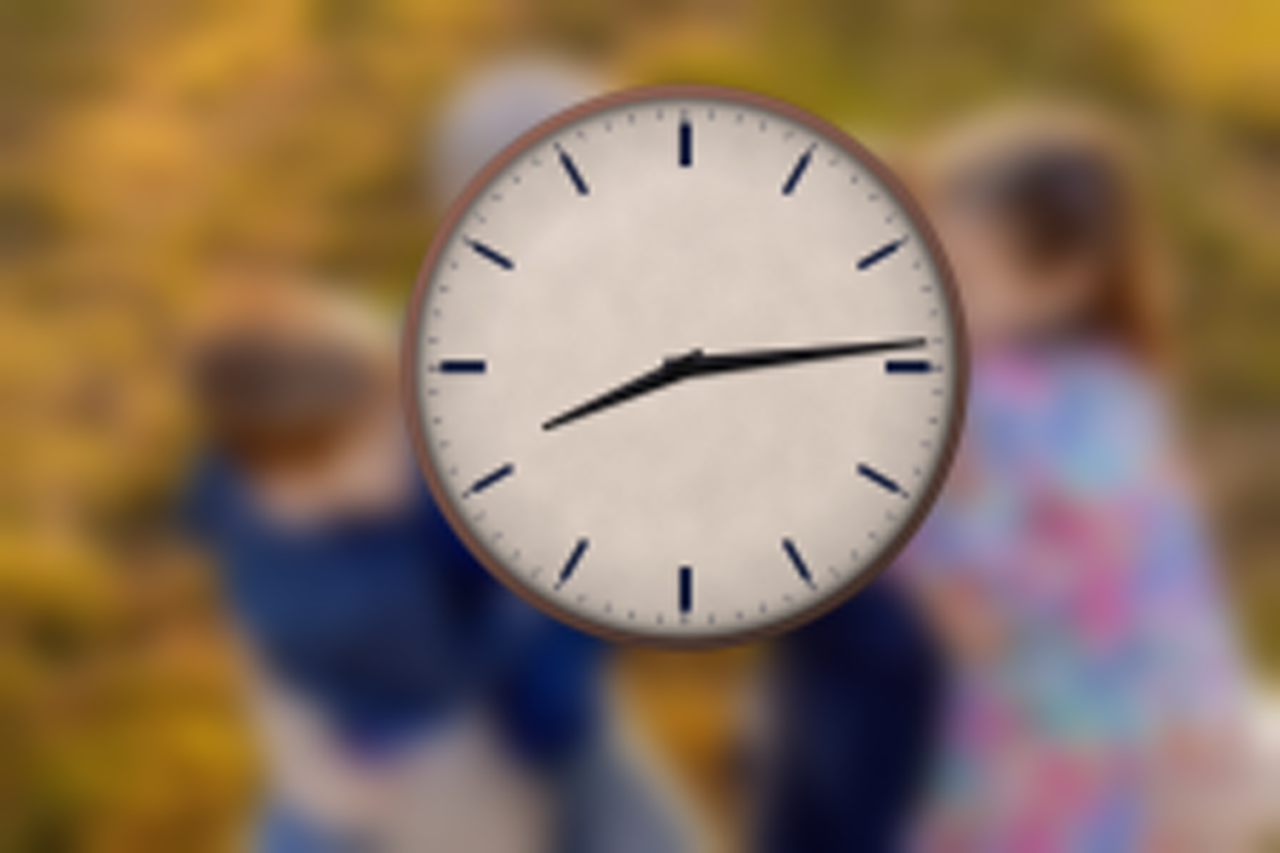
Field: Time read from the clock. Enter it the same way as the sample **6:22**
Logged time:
**8:14**
